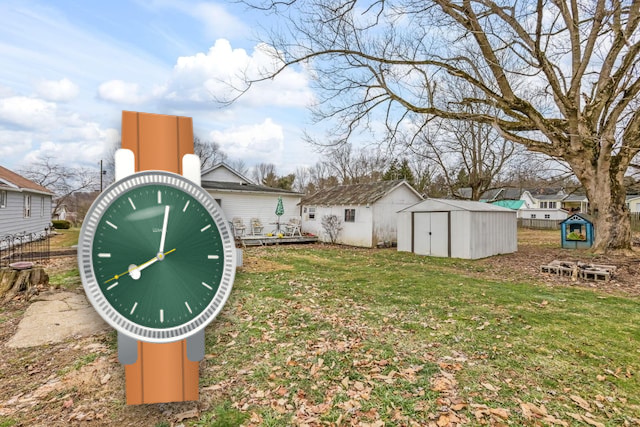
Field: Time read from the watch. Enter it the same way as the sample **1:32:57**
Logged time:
**8:01:41**
